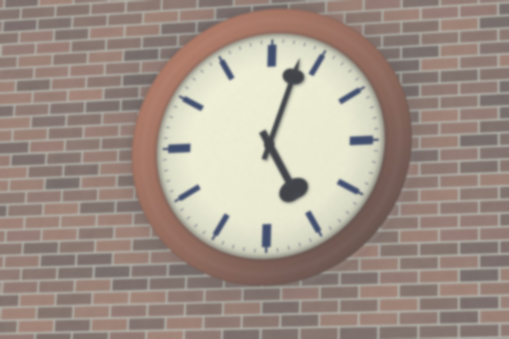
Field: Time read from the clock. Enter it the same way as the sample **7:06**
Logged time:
**5:03**
